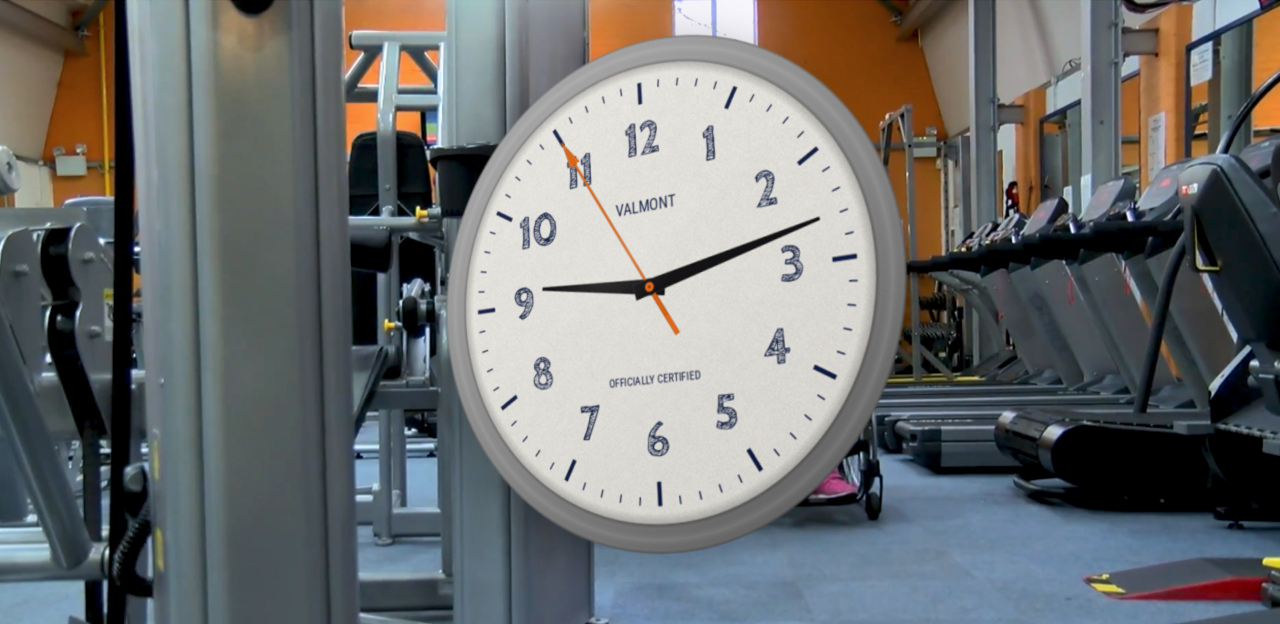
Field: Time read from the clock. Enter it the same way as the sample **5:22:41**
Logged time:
**9:12:55**
